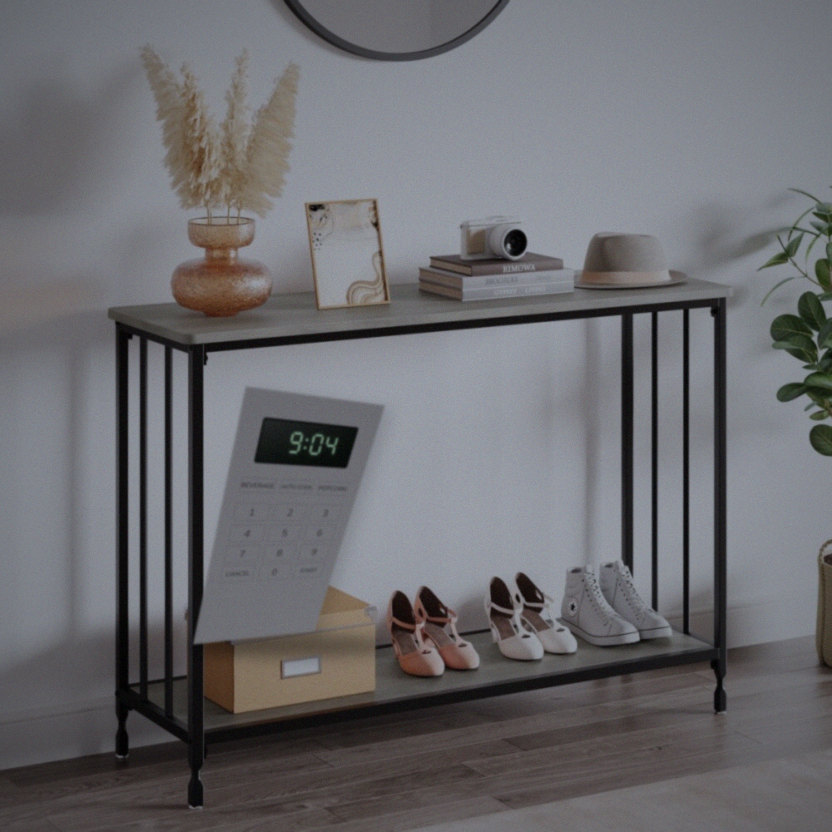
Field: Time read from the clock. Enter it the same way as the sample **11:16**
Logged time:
**9:04**
